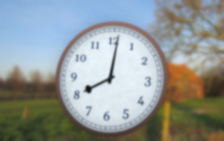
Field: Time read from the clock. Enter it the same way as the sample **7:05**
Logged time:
**8:01**
